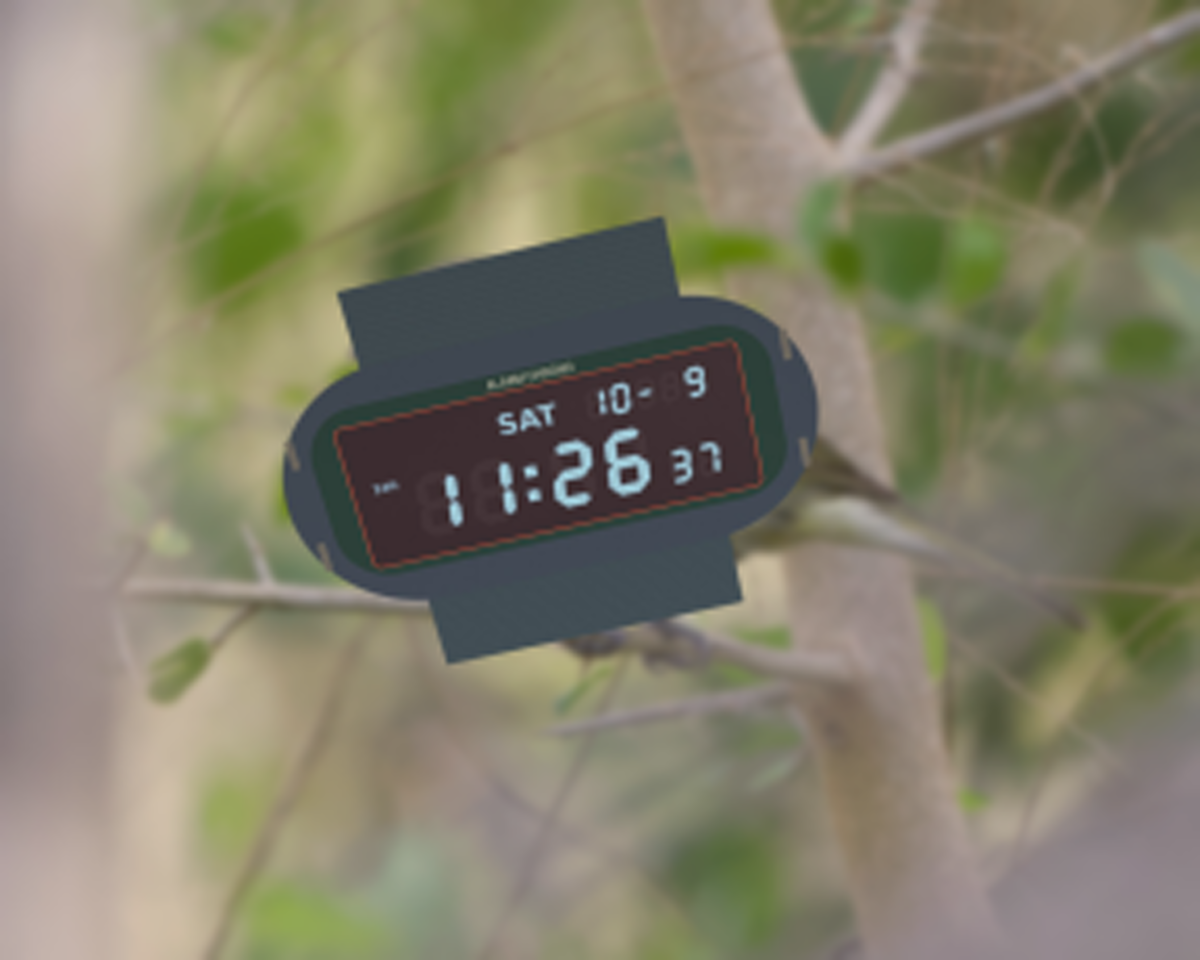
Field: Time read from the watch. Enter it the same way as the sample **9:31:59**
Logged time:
**11:26:37**
